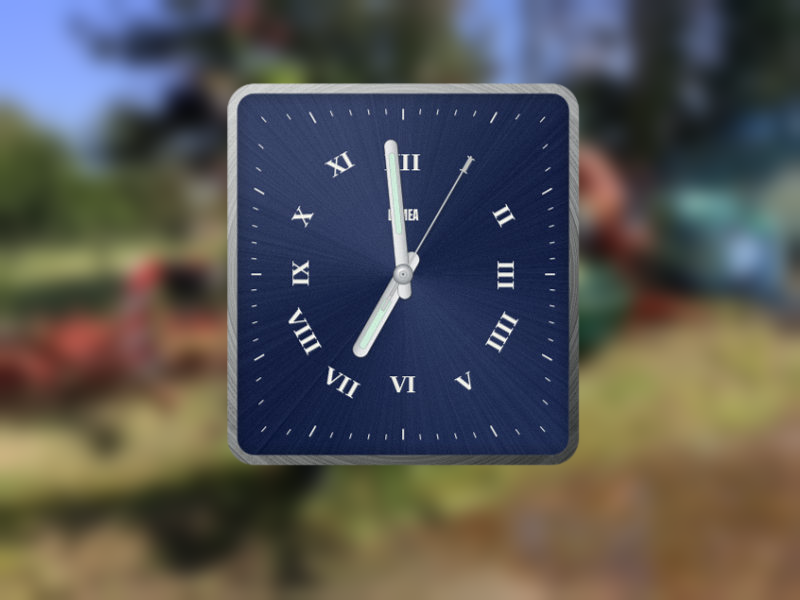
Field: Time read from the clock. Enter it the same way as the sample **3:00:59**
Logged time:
**6:59:05**
